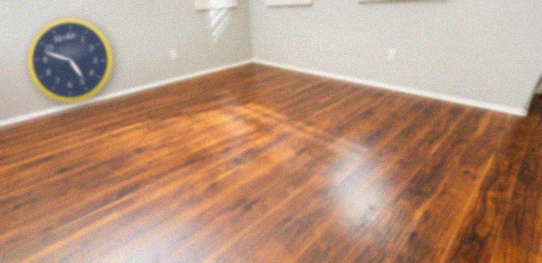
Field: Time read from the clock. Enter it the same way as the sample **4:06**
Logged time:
**4:48**
